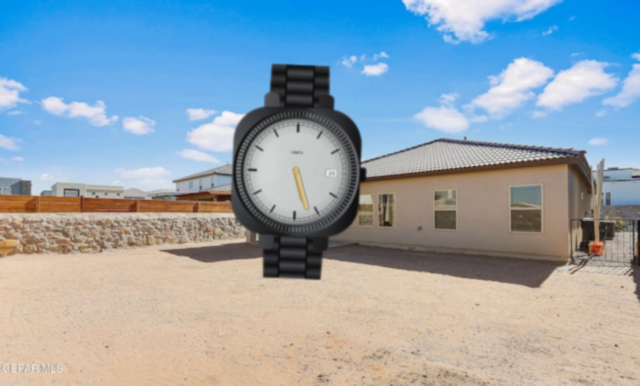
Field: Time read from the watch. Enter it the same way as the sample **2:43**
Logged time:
**5:27**
